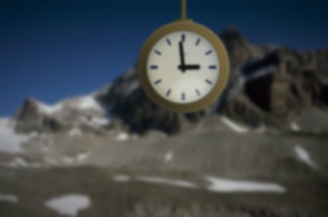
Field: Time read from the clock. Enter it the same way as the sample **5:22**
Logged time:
**2:59**
